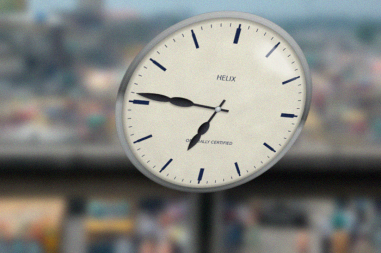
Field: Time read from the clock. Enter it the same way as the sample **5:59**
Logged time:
**6:46**
